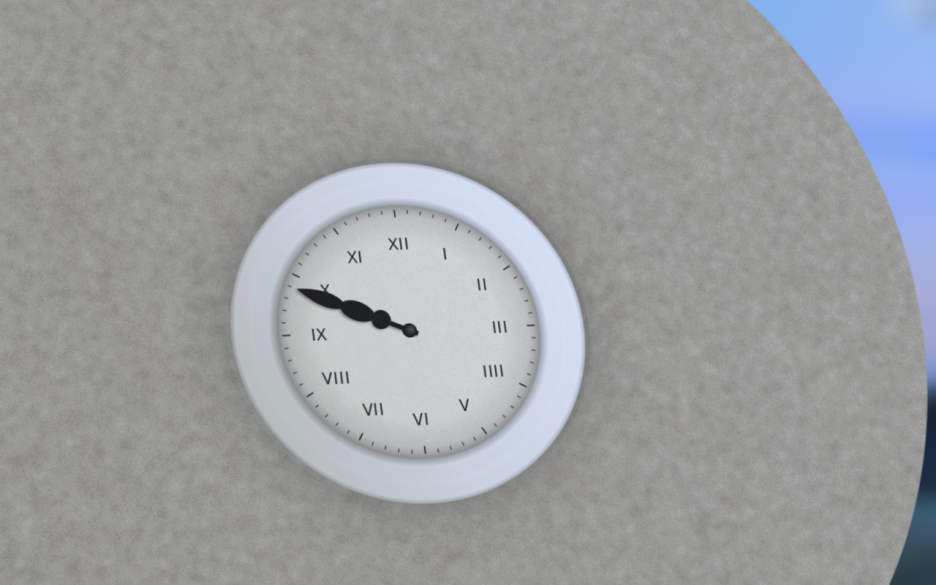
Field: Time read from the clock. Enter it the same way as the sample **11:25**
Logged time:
**9:49**
